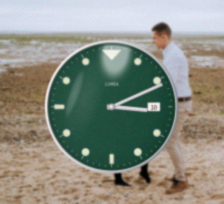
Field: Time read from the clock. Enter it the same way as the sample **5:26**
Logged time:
**3:11**
